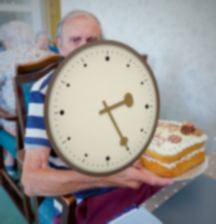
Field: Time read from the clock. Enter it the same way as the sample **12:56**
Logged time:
**2:25**
